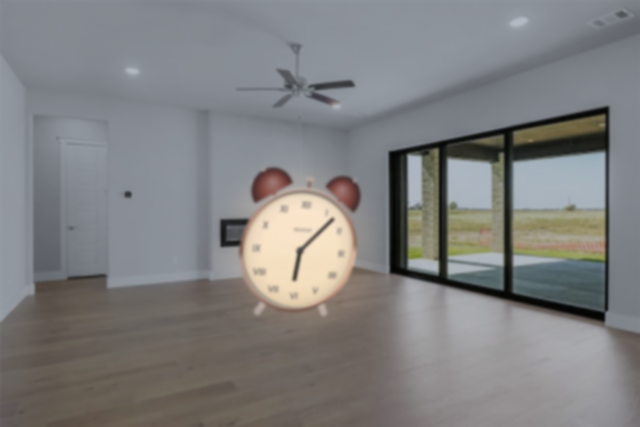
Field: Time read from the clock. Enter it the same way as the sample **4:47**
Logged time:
**6:07**
